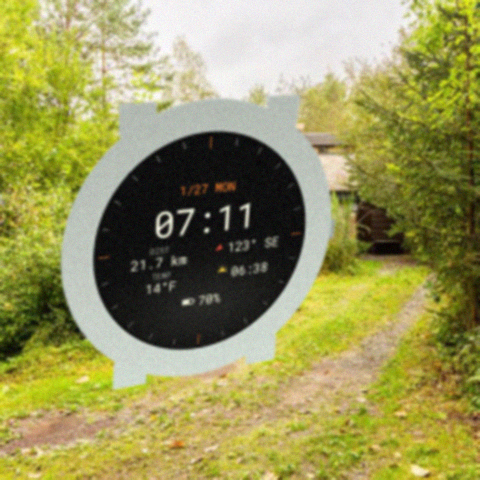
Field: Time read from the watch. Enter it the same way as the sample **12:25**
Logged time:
**7:11**
